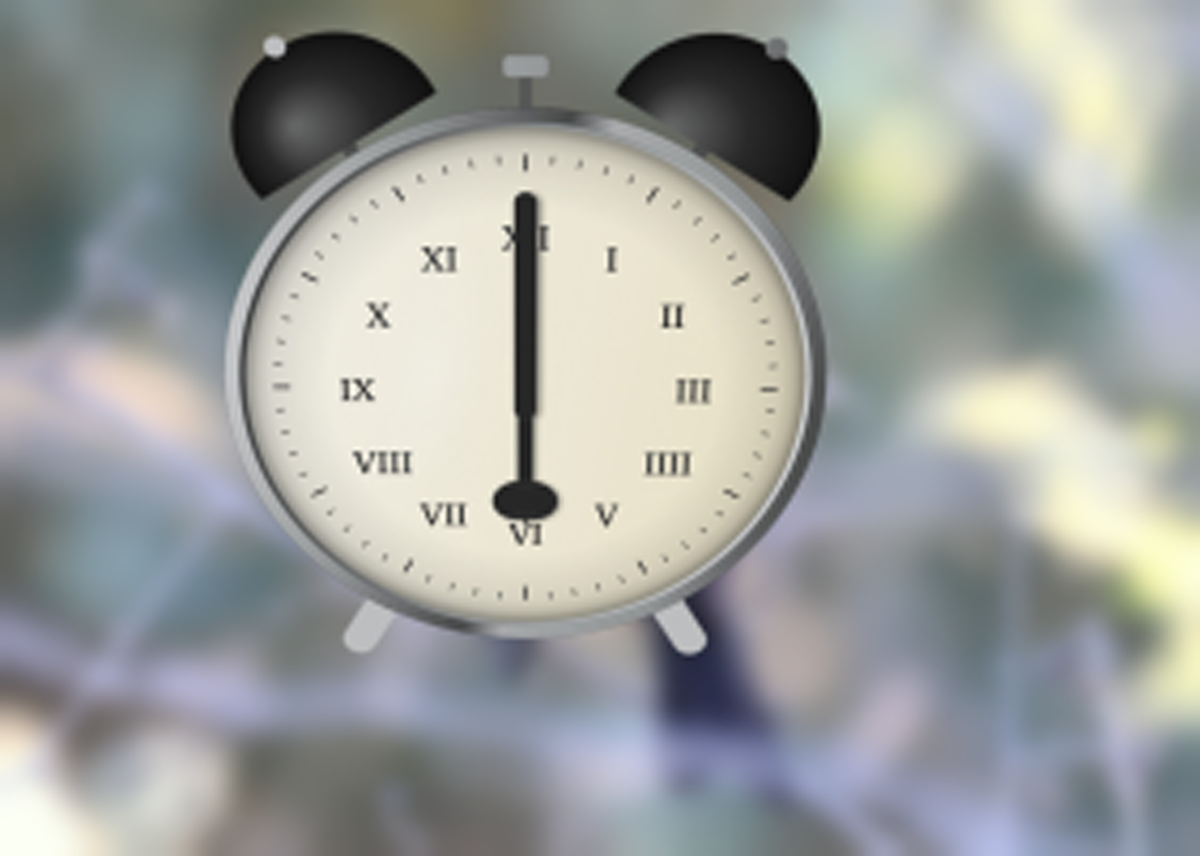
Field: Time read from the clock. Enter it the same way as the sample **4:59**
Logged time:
**6:00**
